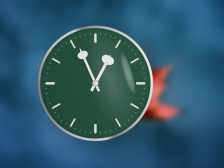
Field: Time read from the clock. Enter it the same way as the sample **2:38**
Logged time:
**12:56**
